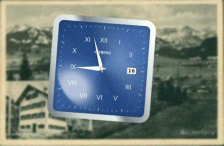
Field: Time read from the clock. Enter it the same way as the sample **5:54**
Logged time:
**8:57**
